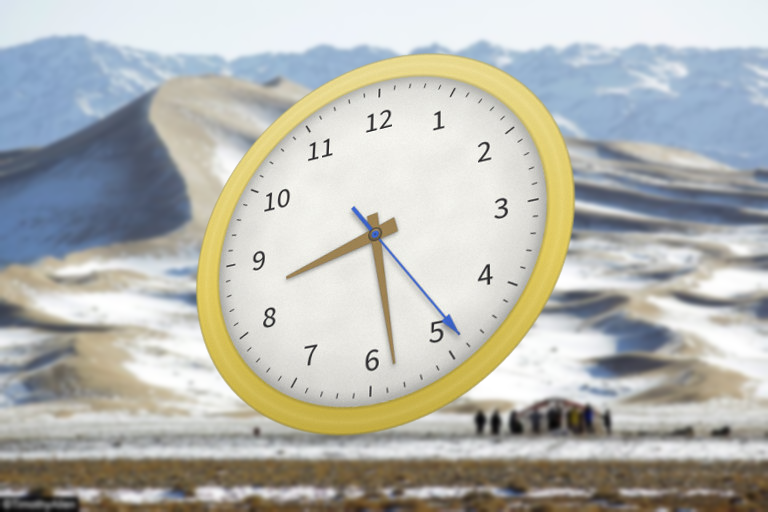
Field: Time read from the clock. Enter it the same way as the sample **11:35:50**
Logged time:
**8:28:24**
